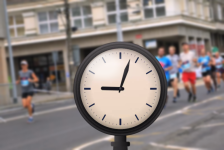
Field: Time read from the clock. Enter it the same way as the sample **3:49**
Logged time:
**9:03**
